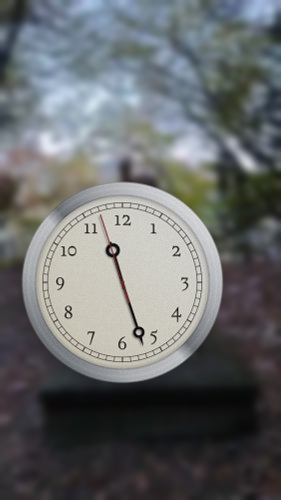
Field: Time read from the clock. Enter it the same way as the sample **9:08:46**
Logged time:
**11:26:57**
